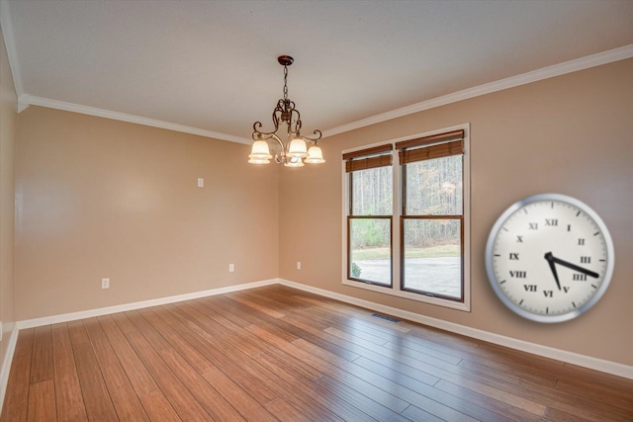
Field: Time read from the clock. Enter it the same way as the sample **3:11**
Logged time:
**5:18**
